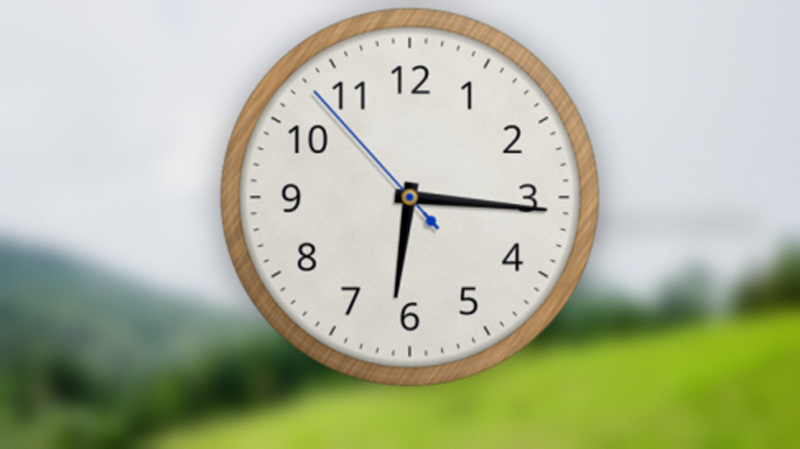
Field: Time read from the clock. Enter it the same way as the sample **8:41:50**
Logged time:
**6:15:53**
